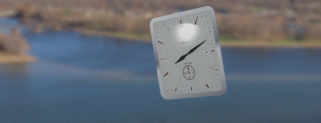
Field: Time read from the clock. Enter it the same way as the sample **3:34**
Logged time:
**8:11**
